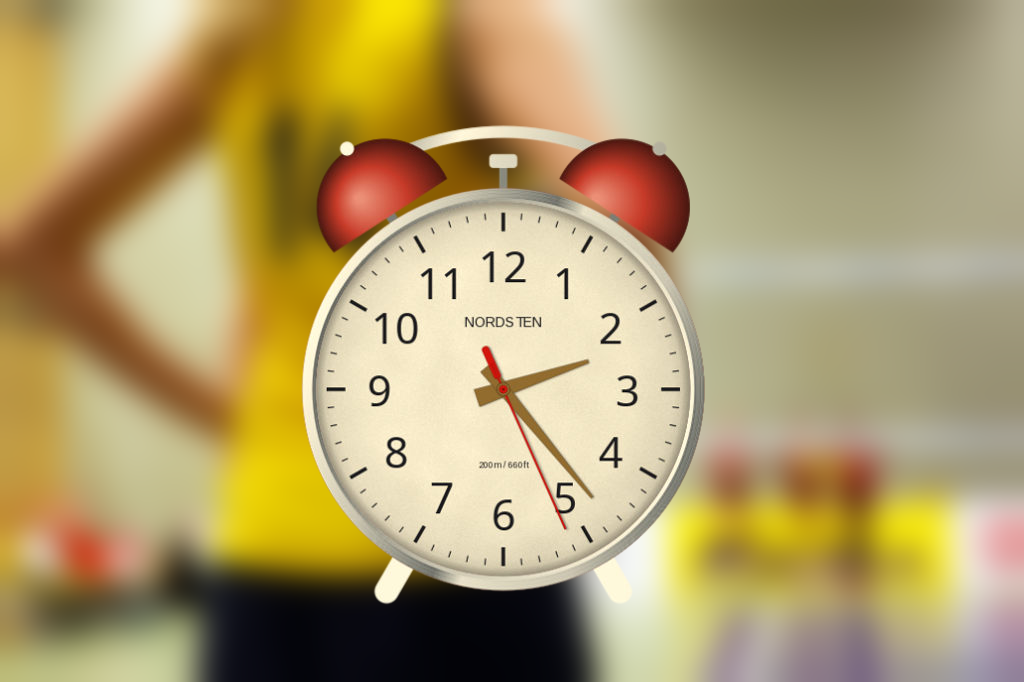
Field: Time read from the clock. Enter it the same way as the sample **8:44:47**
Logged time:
**2:23:26**
